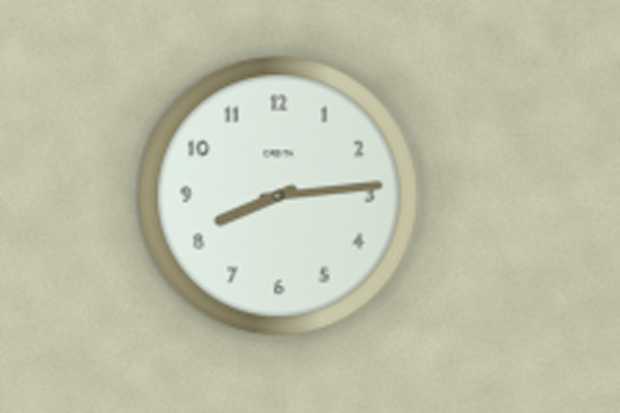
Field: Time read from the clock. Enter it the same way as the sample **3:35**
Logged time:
**8:14**
